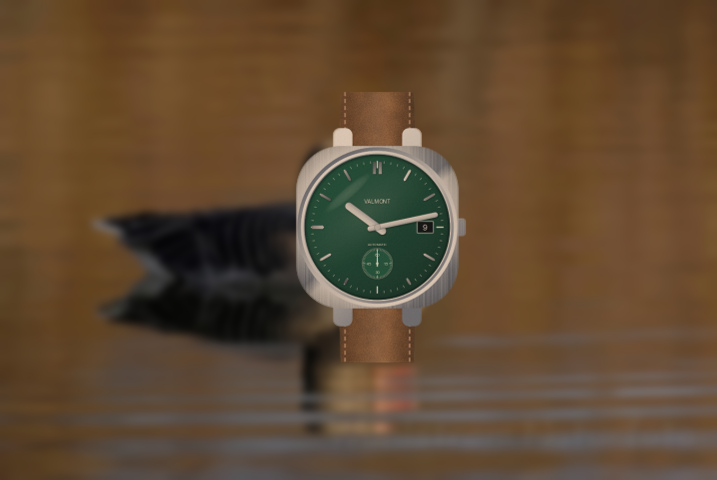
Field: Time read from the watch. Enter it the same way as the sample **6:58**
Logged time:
**10:13**
